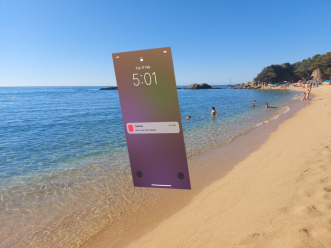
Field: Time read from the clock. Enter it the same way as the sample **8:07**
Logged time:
**5:01**
